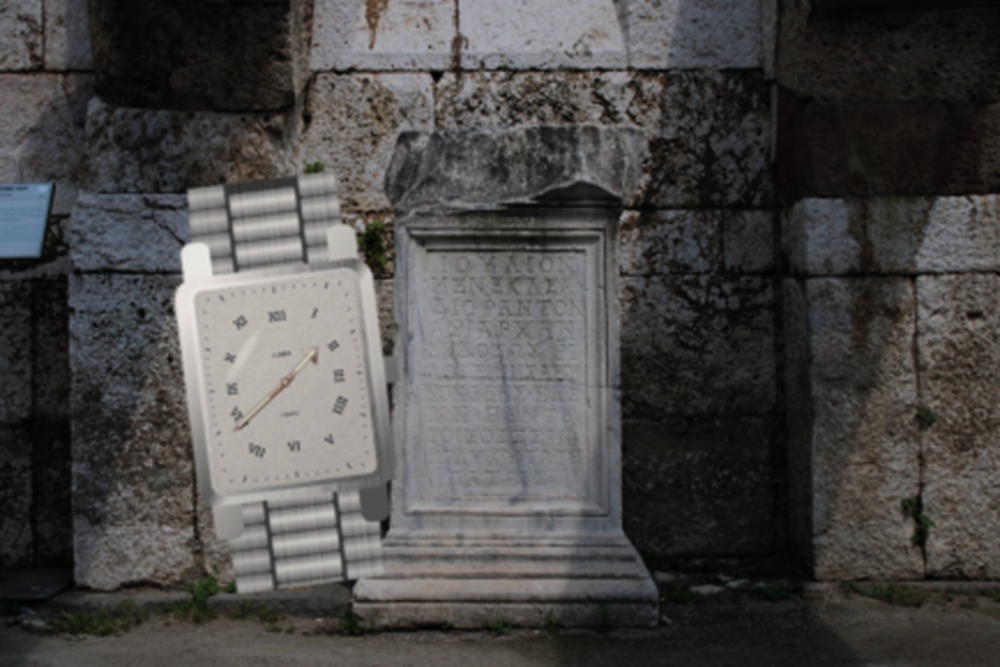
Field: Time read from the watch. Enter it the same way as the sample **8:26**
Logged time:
**1:39**
